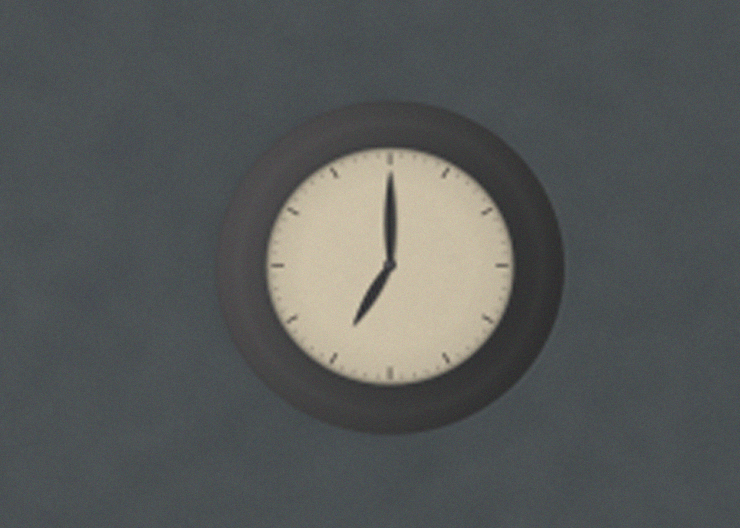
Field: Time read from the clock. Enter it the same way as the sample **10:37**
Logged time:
**7:00**
